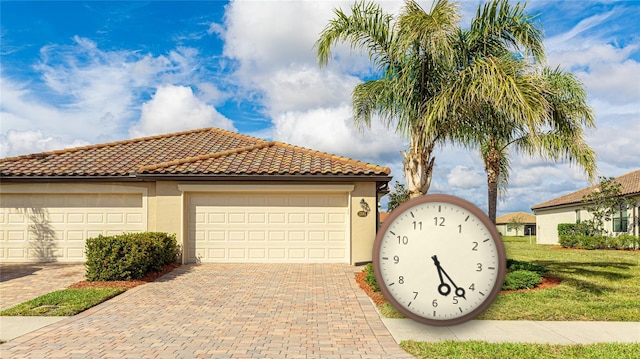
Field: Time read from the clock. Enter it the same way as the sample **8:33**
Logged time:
**5:23**
